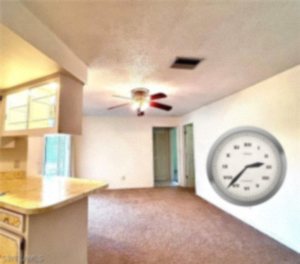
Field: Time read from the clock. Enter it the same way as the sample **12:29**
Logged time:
**2:37**
